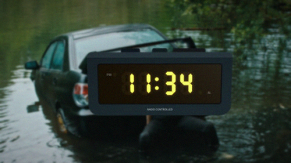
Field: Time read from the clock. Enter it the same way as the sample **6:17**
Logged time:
**11:34**
